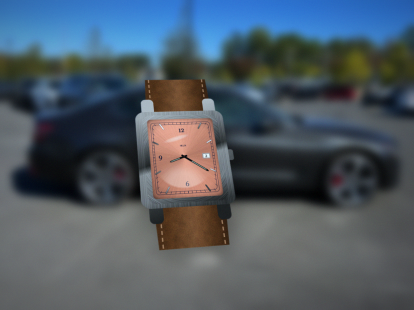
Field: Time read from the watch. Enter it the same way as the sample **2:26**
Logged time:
**8:21**
